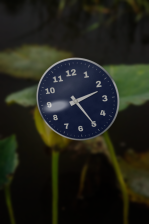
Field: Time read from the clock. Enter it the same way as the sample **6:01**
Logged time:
**2:25**
